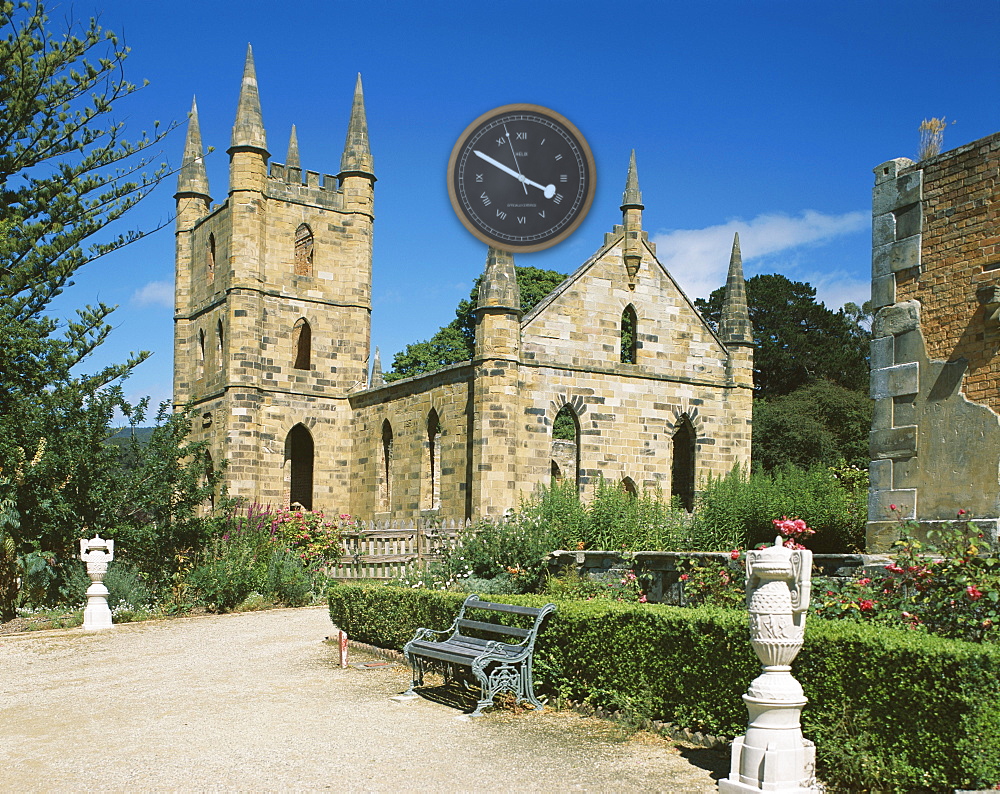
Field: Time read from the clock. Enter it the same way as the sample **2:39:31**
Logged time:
**3:49:57**
